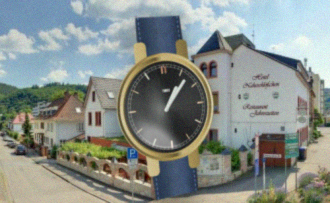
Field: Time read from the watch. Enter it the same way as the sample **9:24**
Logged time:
**1:07**
